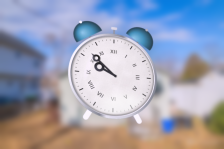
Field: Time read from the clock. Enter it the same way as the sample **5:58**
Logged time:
**9:52**
